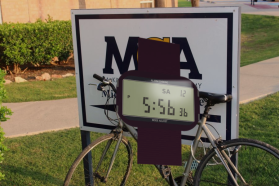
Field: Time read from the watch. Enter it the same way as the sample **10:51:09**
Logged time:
**5:56:36**
